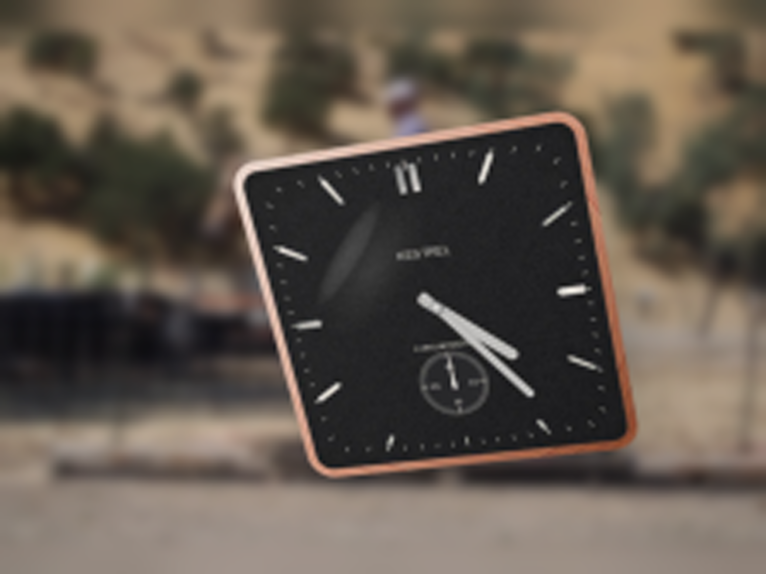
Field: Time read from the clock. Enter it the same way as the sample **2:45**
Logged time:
**4:24**
